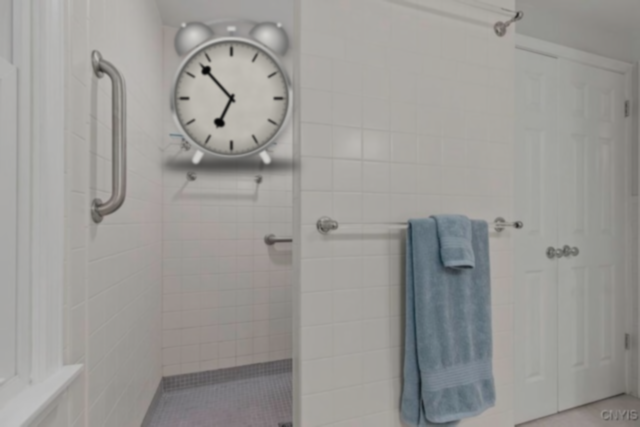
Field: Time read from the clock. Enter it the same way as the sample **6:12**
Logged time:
**6:53**
